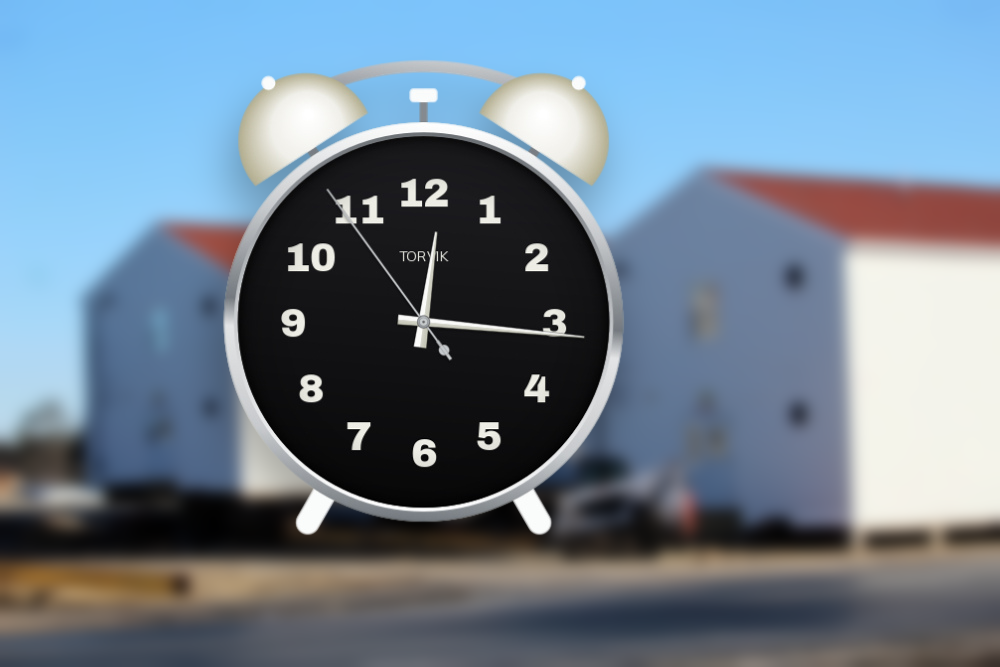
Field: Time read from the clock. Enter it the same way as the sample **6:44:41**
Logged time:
**12:15:54**
